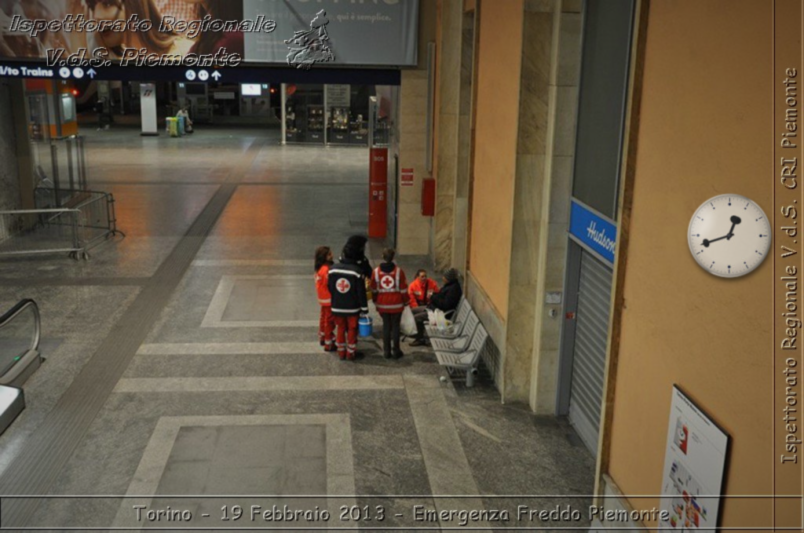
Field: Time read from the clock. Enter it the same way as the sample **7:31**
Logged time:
**12:42**
